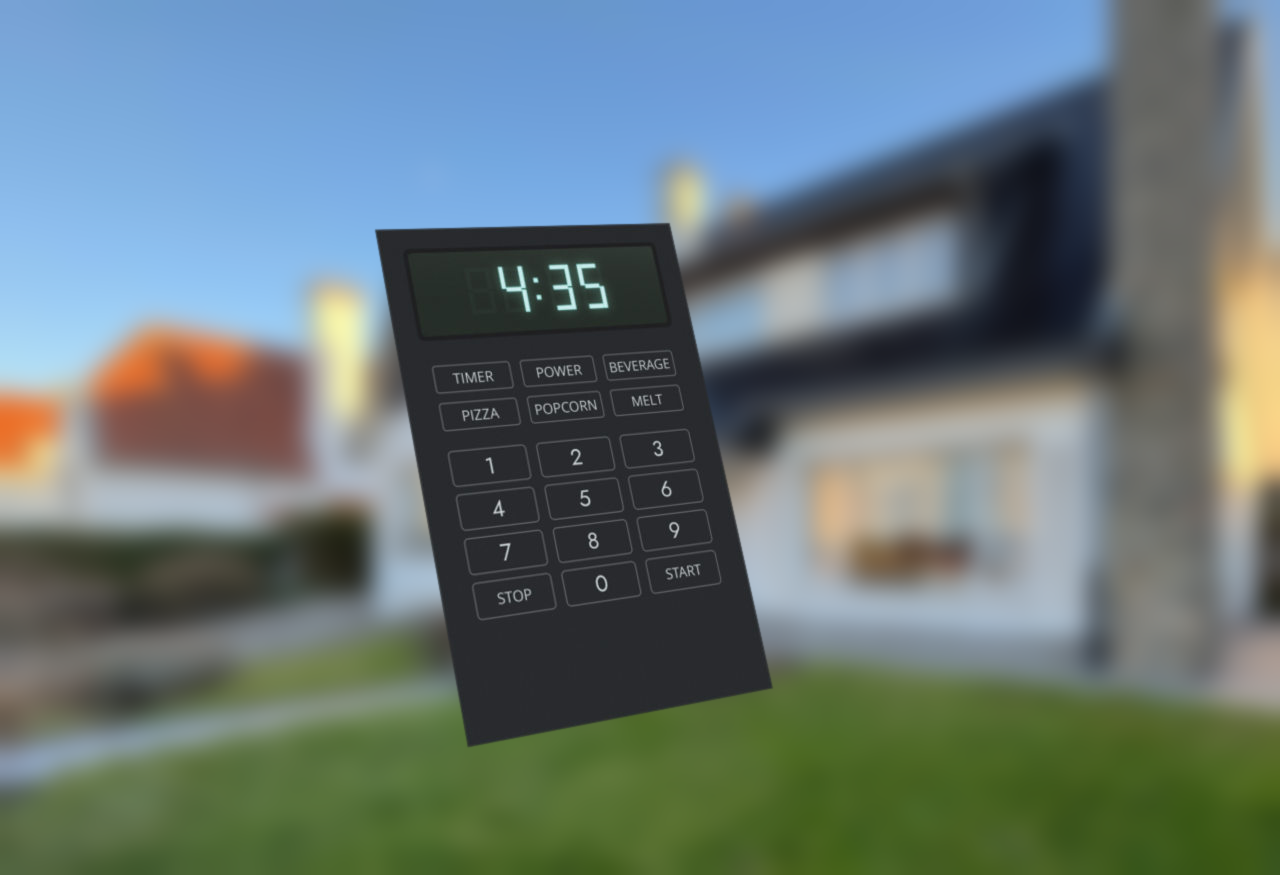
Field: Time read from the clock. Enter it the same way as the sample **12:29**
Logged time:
**4:35**
